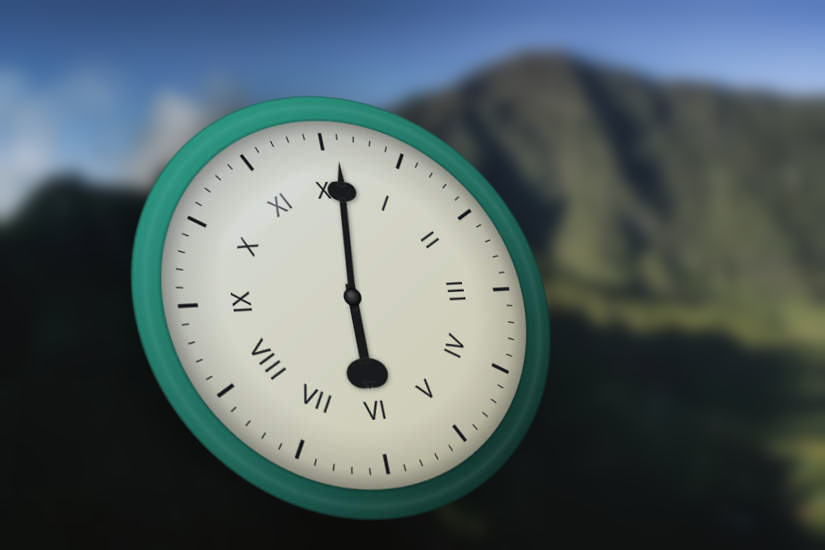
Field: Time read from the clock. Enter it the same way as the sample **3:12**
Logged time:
**6:01**
